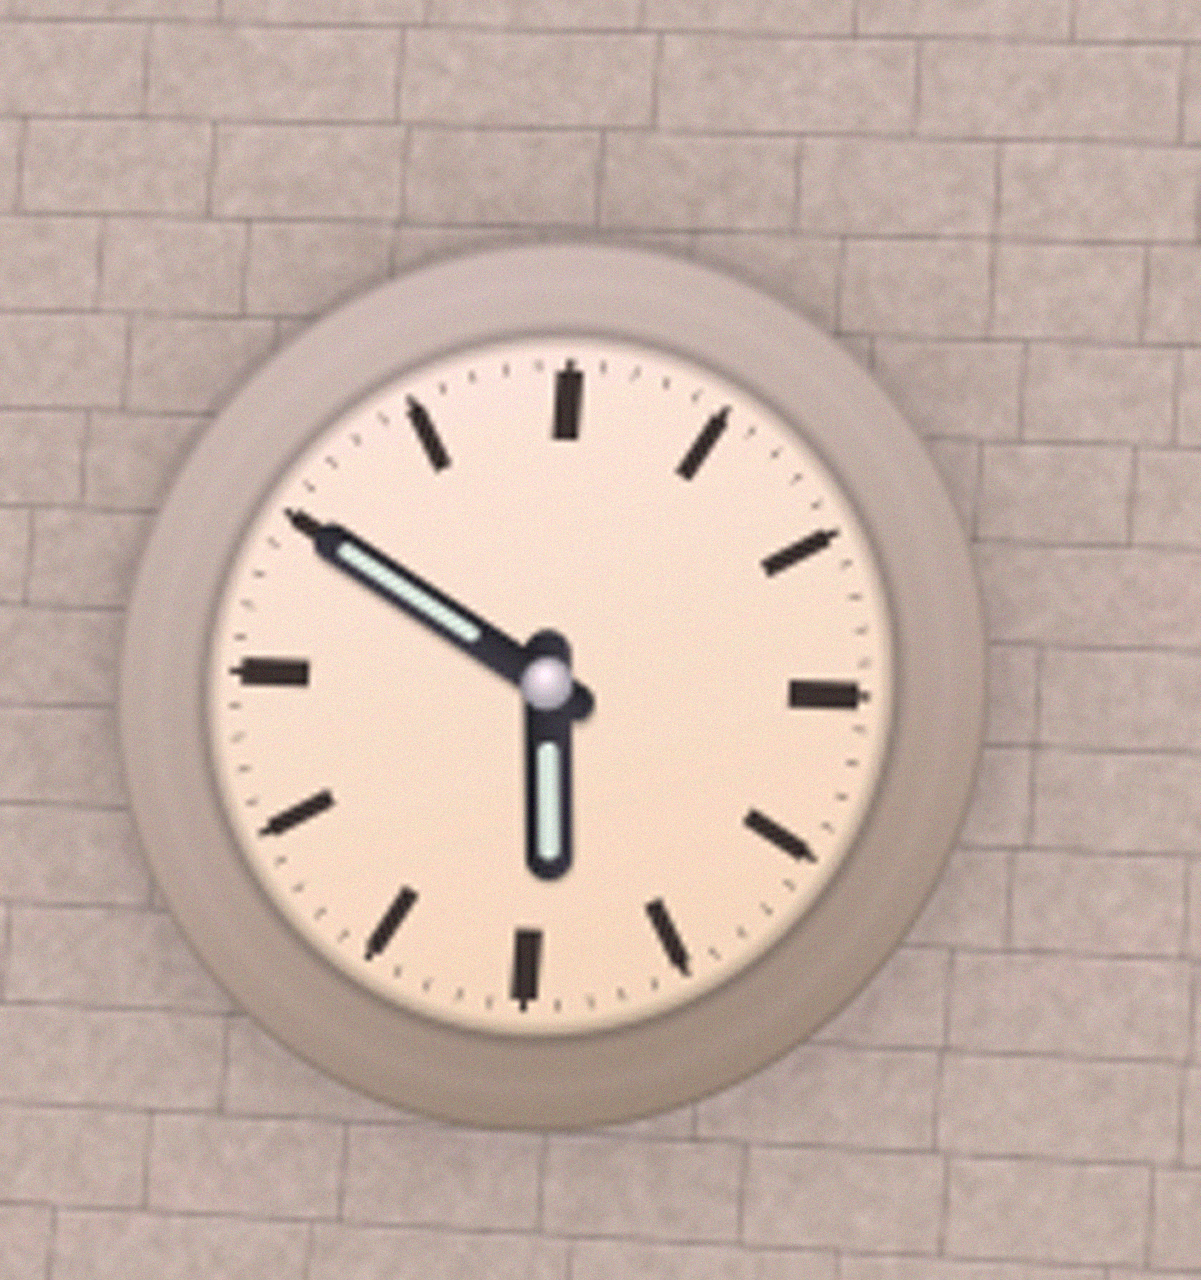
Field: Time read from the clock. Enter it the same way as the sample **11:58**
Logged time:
**5:50**
